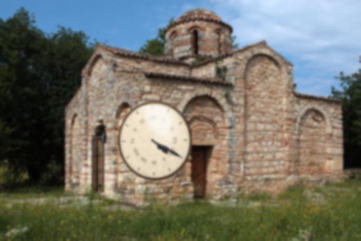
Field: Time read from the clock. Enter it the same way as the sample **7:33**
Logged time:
**4:20**
